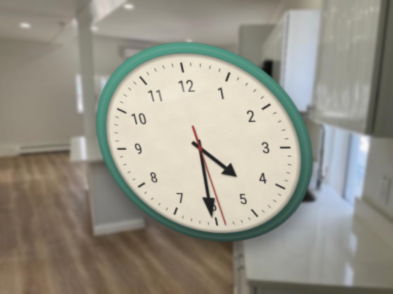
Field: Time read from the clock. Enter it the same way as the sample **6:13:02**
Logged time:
**4:30:29**
